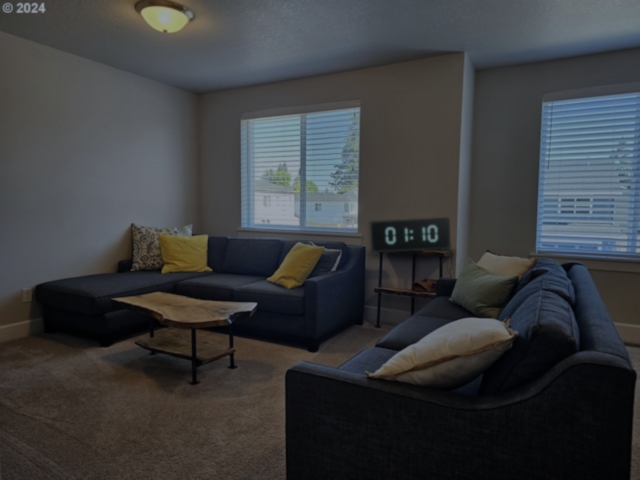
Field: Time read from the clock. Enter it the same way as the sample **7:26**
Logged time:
**1:10**
